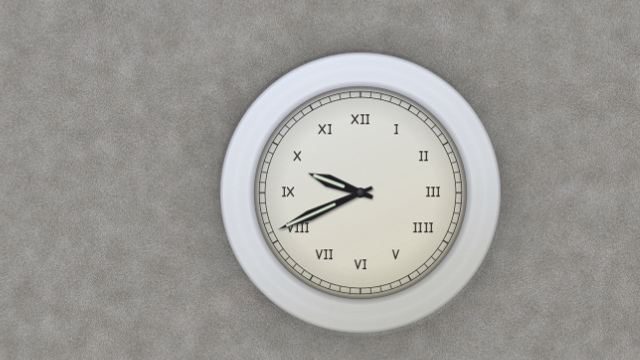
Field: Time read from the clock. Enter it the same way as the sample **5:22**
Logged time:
**9:41**
